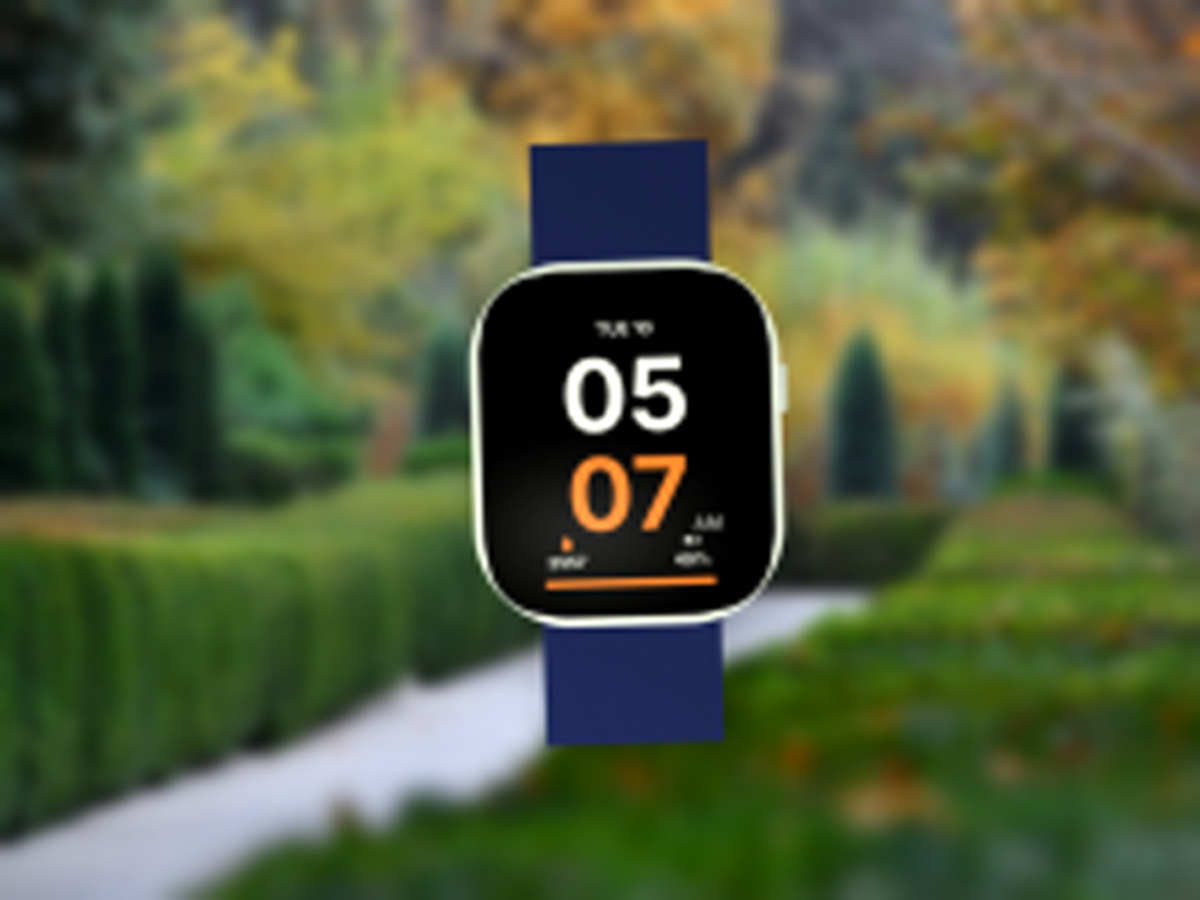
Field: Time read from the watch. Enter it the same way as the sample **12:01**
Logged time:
**5:07**
